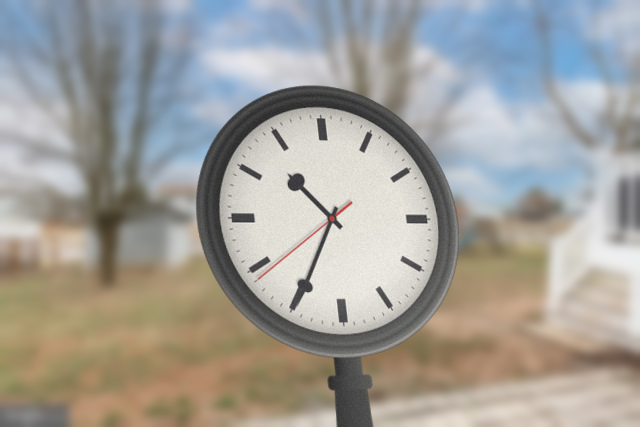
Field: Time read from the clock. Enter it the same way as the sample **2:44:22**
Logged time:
**10:34:39**
